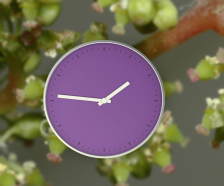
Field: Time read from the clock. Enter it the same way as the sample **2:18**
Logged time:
**1:46**
